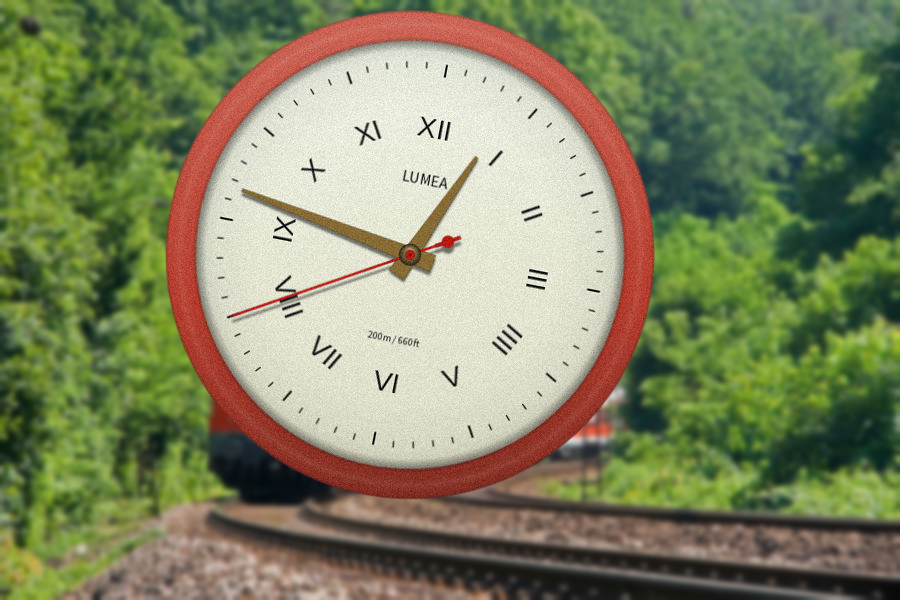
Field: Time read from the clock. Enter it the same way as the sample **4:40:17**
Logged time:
**12:46:40**
